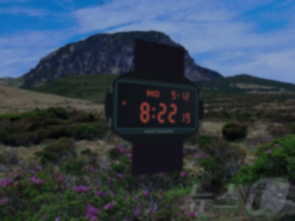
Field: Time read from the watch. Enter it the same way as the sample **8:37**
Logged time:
**8:22**
